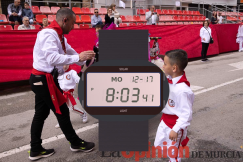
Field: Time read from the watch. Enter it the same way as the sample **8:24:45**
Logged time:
**8:03:41**
